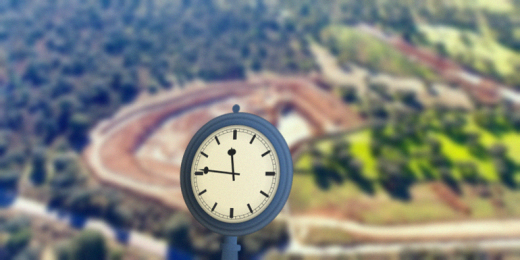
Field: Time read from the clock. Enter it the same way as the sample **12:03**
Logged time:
**11:46**
